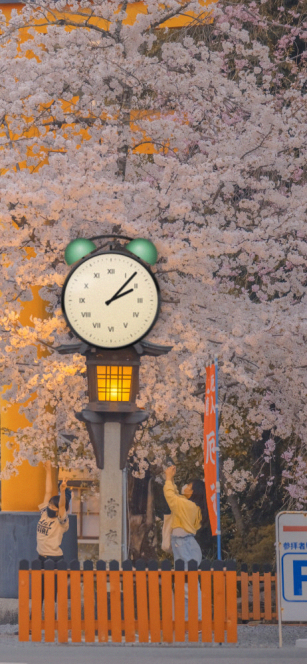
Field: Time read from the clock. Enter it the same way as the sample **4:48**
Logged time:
**2:07**
